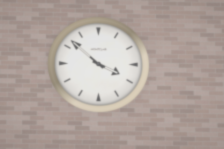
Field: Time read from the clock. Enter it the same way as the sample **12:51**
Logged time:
**3:52**
